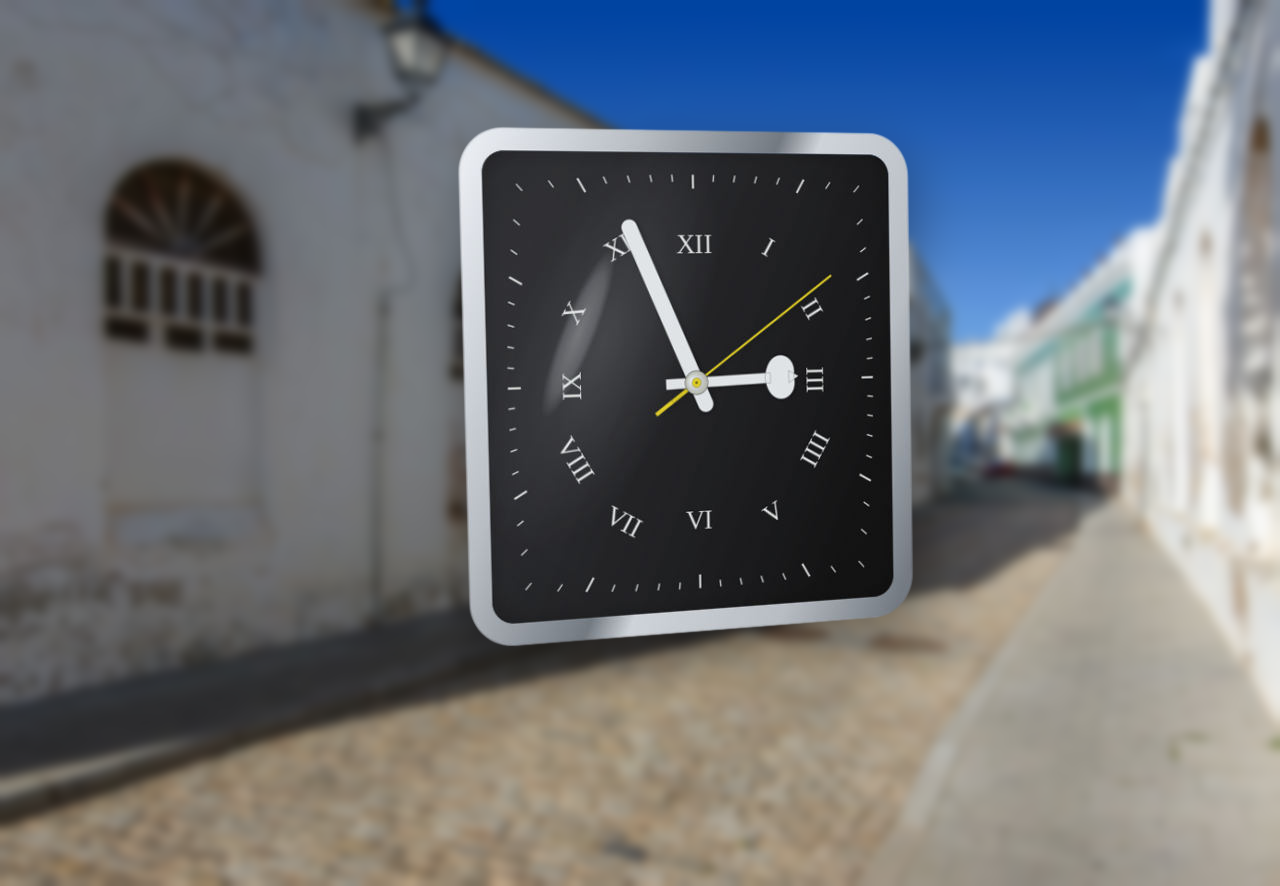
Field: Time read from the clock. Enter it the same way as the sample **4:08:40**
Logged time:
**2:56:09**
